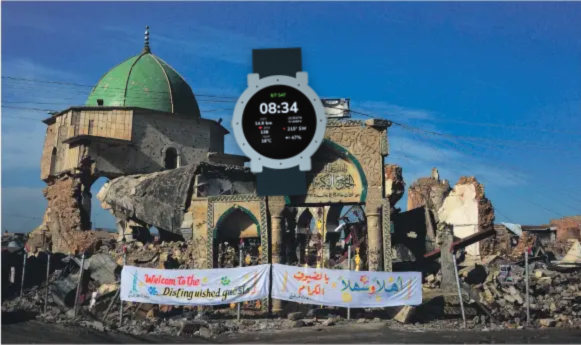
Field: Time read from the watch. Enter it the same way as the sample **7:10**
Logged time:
**8:34**
